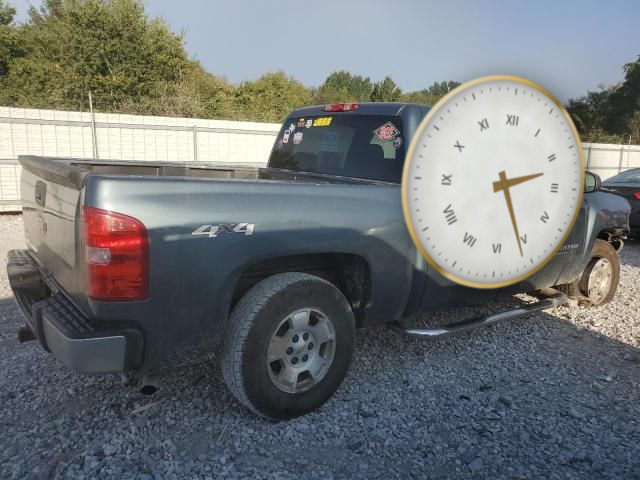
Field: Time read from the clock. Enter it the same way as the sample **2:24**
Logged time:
**2:26**
